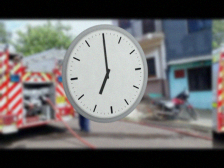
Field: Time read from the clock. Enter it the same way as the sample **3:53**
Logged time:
**7:00**
